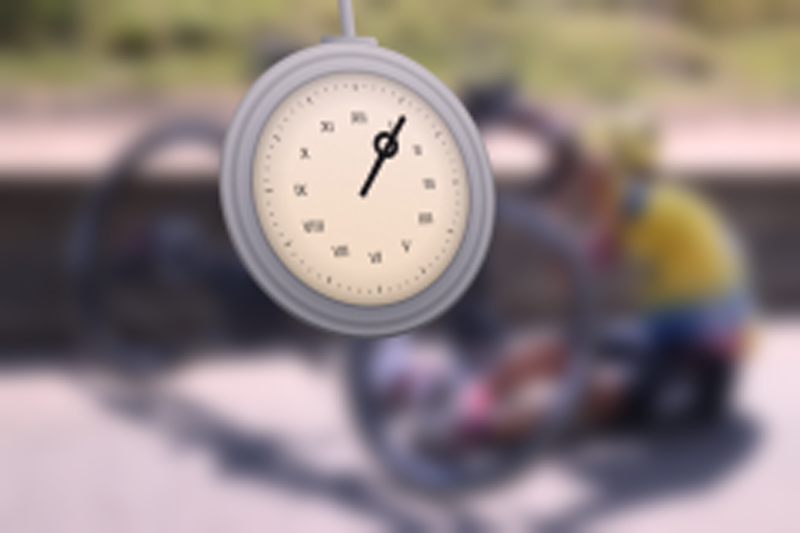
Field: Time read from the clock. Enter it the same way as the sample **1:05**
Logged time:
**1:06**
